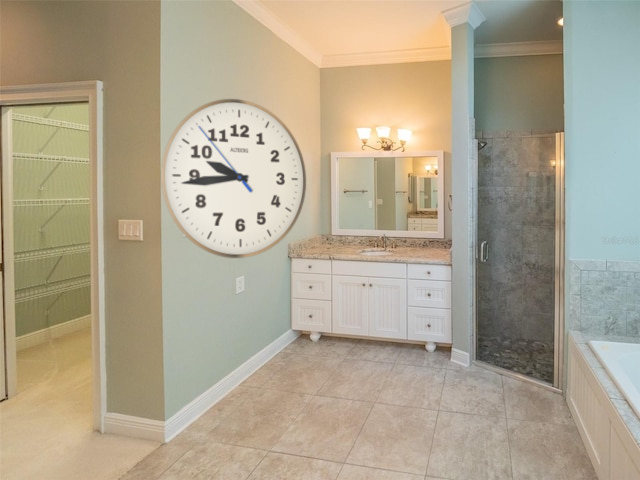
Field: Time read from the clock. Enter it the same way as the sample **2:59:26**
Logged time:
**9:43:53**
